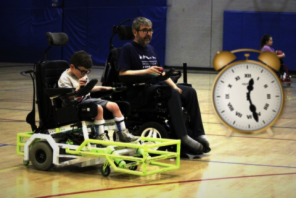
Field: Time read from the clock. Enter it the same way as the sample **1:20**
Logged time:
**12:27**
